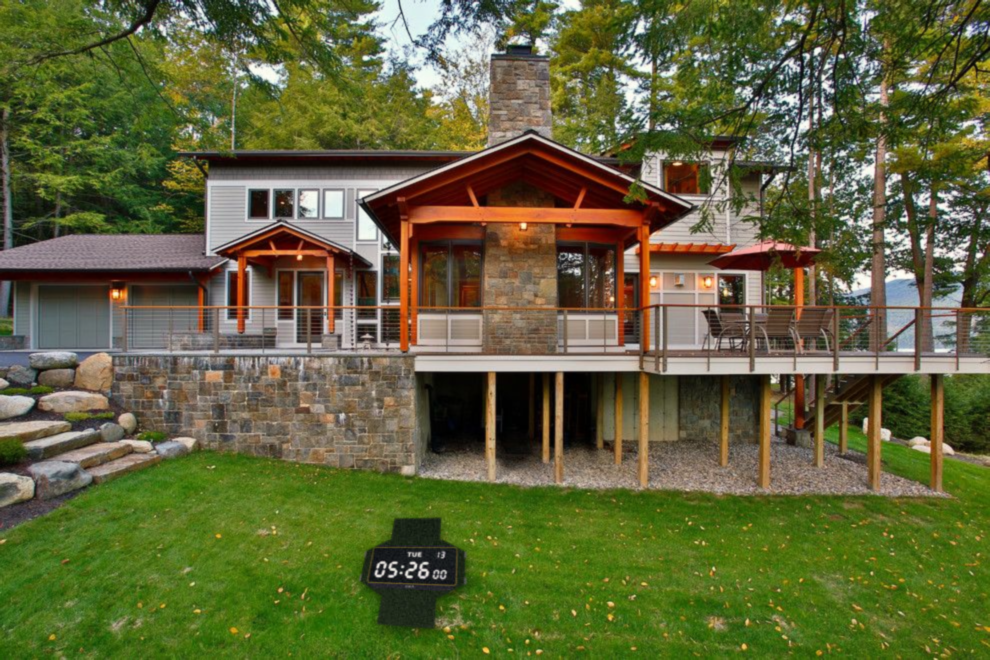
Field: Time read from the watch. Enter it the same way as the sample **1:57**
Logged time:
**5:26**
